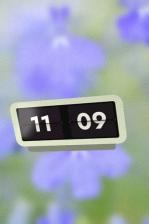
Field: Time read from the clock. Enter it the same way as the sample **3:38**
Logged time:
**11:09**
